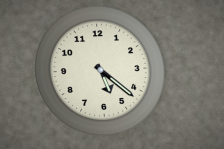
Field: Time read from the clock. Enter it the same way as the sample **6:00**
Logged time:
**5:22**
